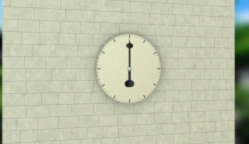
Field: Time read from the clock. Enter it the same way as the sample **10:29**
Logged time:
**6:00**
